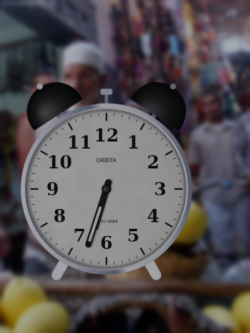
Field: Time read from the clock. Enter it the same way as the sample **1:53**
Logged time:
**6:33**
